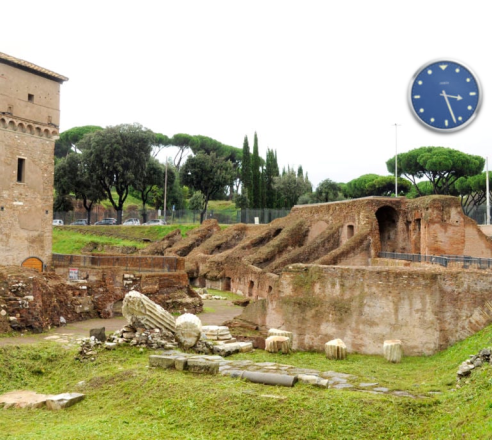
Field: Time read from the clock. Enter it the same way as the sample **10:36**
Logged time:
**3:27**
